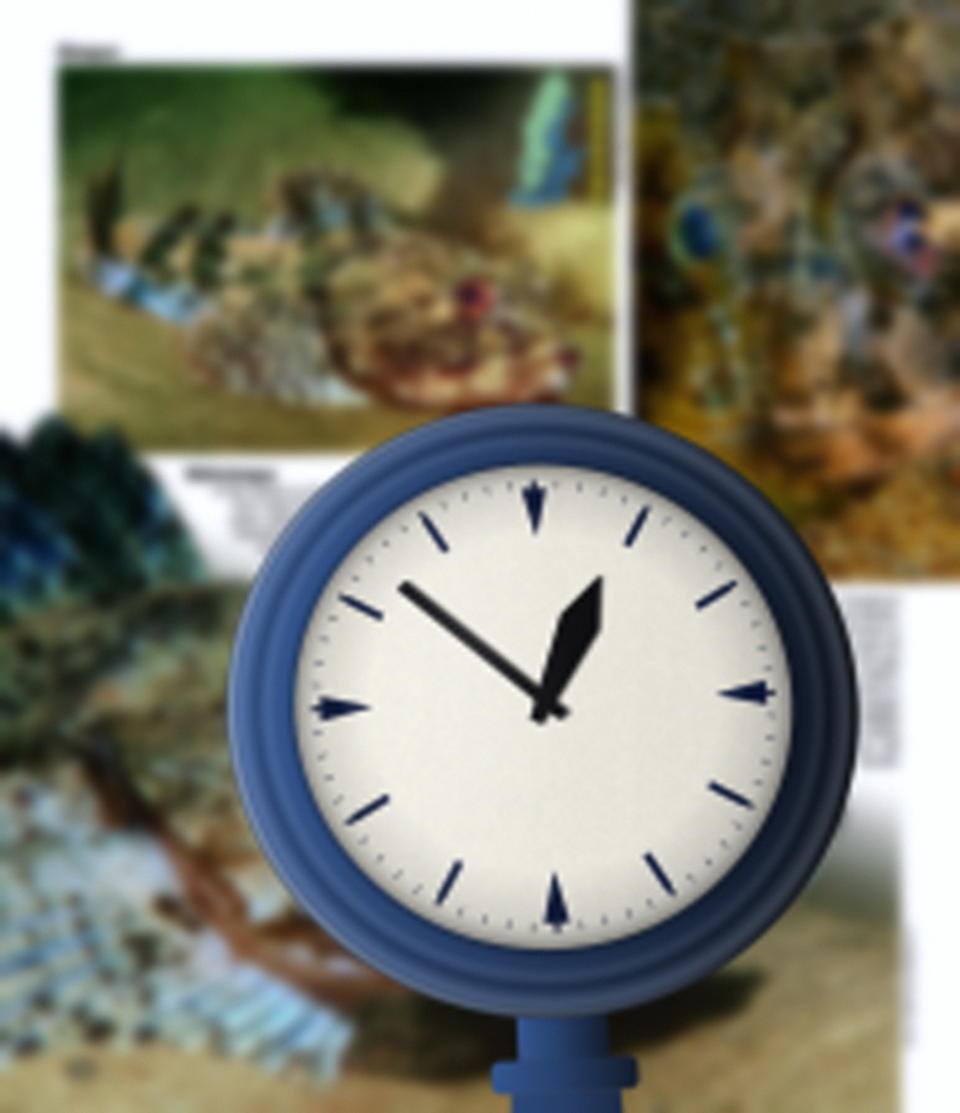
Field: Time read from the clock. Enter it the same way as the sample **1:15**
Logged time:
**12:52**
